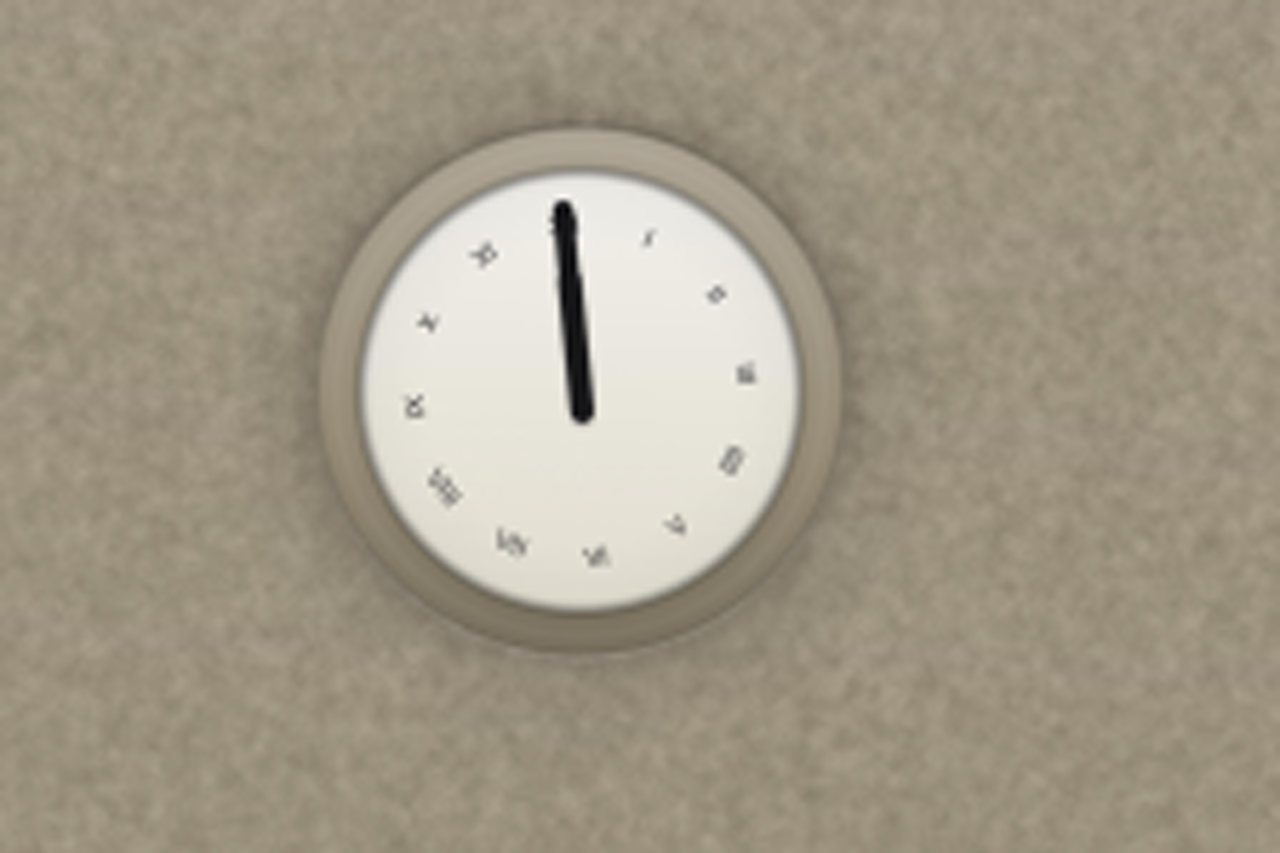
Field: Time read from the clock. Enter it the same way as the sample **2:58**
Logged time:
**12:00**
